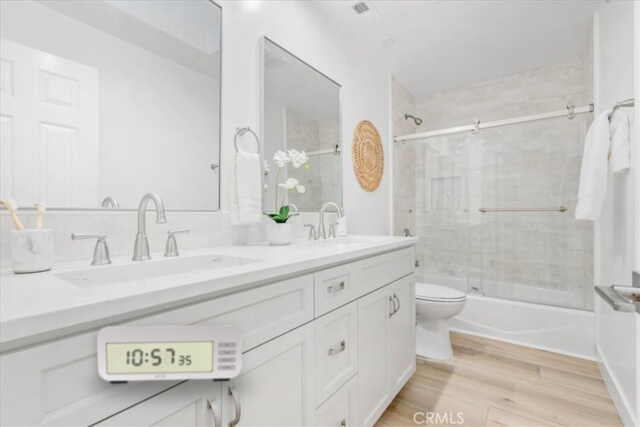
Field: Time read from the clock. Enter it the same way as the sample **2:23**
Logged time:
**10:57**
